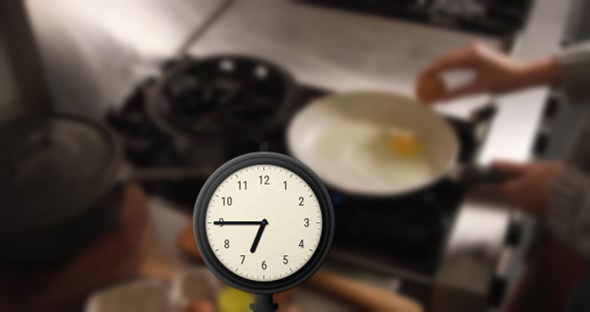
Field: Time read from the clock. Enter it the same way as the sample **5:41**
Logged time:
**6:45**
